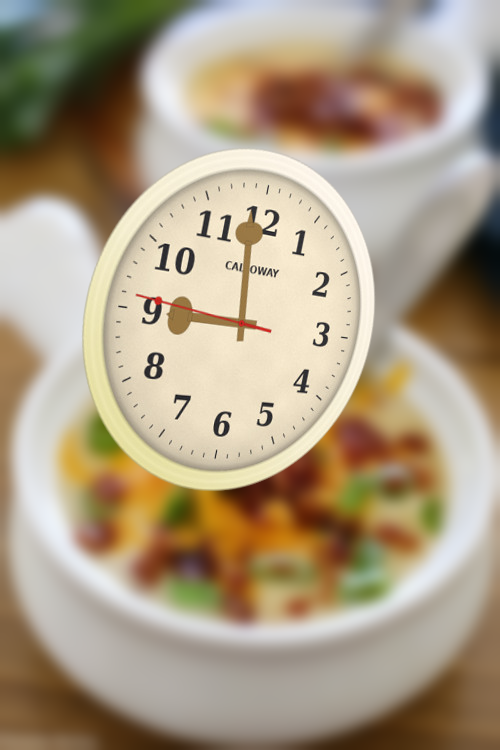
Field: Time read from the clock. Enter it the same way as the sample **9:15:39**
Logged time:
**8:58:46**
